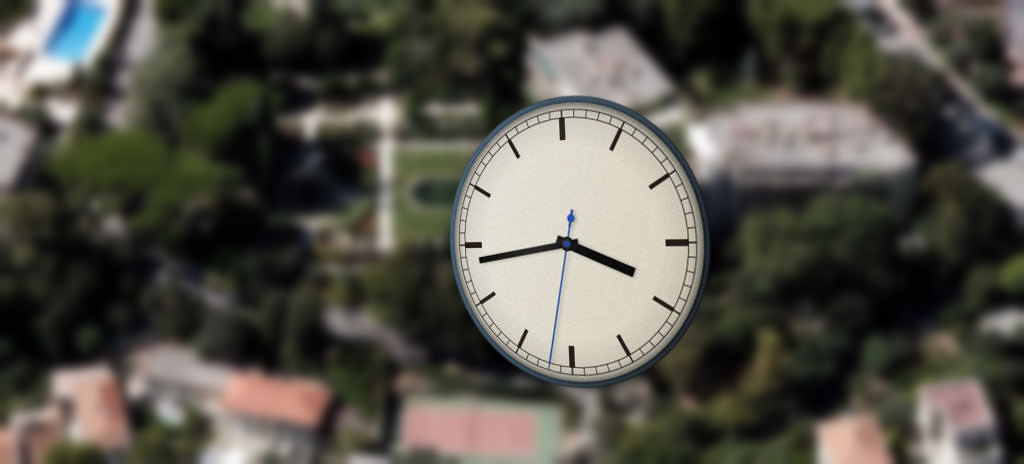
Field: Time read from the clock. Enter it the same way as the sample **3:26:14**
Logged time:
**3:43:32**
